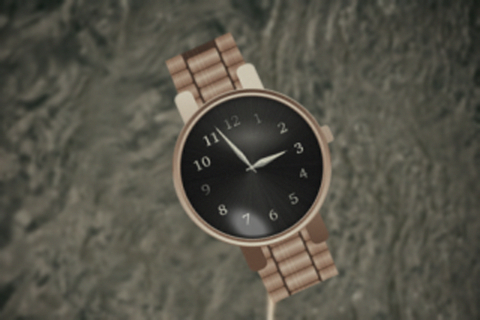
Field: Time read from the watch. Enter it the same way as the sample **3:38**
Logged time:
**2:57**
